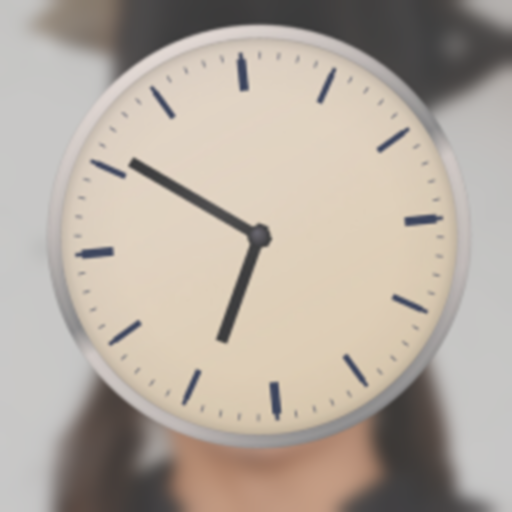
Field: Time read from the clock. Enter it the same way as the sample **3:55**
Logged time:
**6:51**
